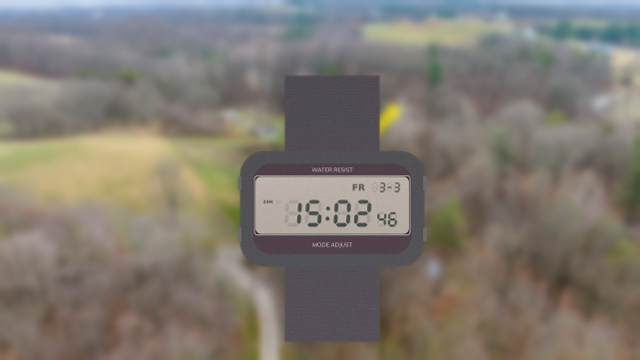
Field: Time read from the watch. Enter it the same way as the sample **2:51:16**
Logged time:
**15:02:46**
